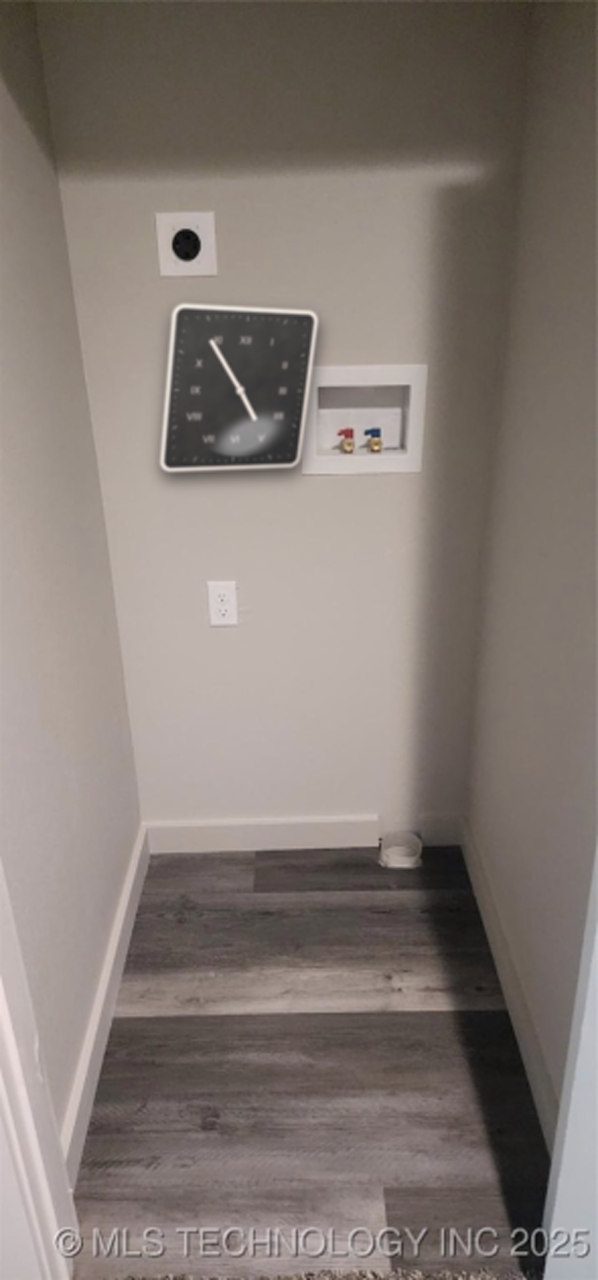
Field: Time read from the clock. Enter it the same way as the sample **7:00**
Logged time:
**4:54**
